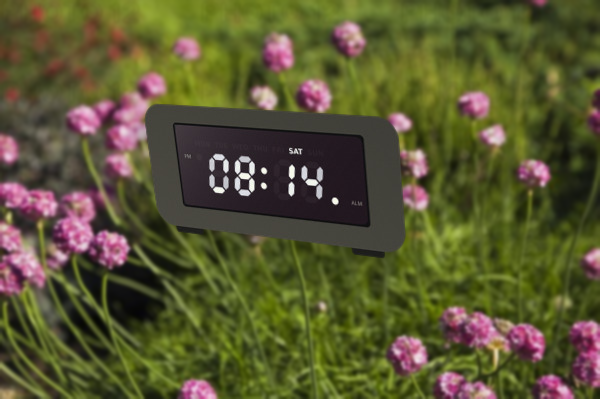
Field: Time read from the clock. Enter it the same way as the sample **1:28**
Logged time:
**8:14**
